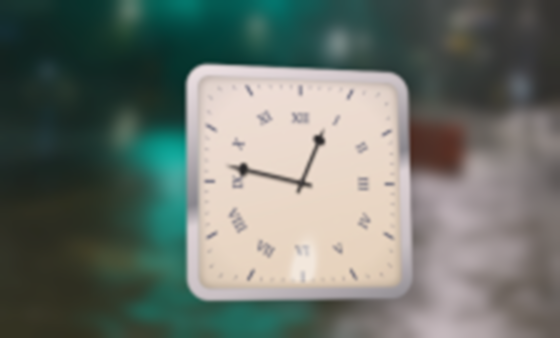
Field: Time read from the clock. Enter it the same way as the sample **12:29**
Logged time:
**12:47**
